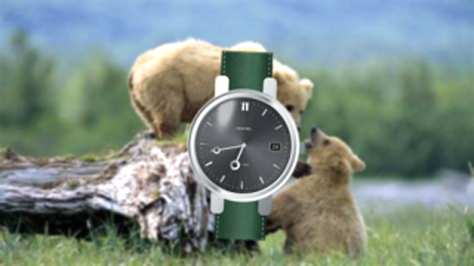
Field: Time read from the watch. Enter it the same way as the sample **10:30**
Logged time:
**6:43**
